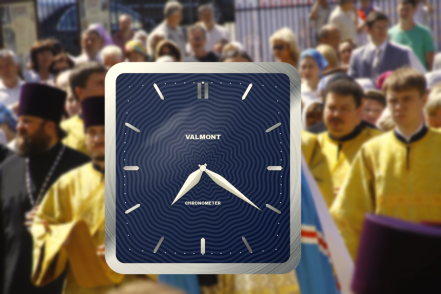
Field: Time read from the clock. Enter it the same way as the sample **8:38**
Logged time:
**7:21**
